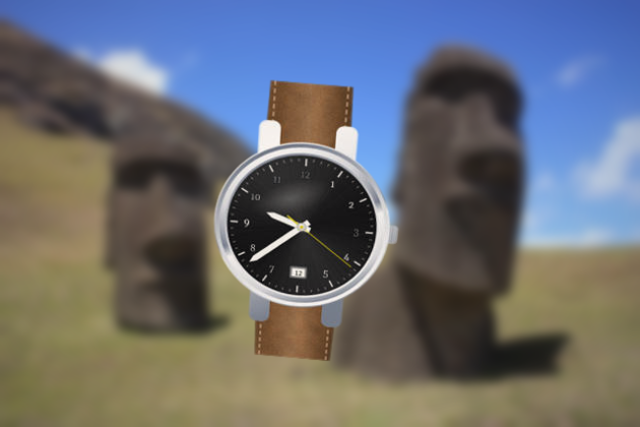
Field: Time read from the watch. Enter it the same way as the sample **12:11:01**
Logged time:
**9:38:21**
